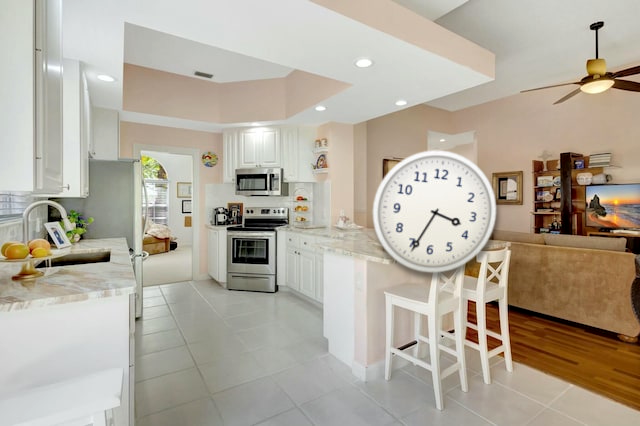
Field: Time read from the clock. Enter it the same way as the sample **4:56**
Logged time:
**3:34**
